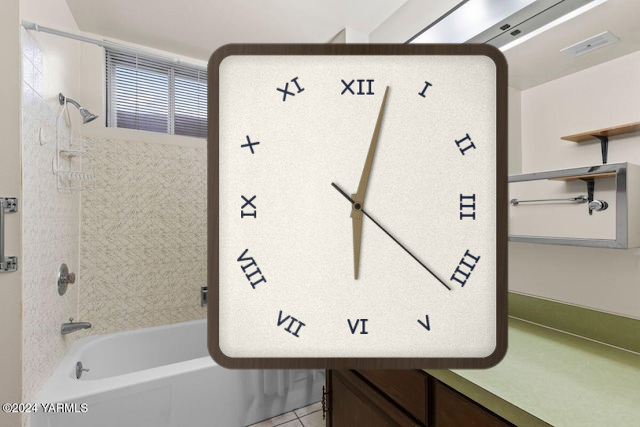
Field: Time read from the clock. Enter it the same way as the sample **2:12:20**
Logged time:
**6:02:22**
